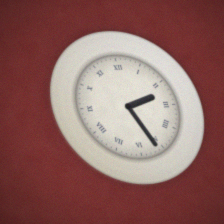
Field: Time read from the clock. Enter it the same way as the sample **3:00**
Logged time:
**2:26**
